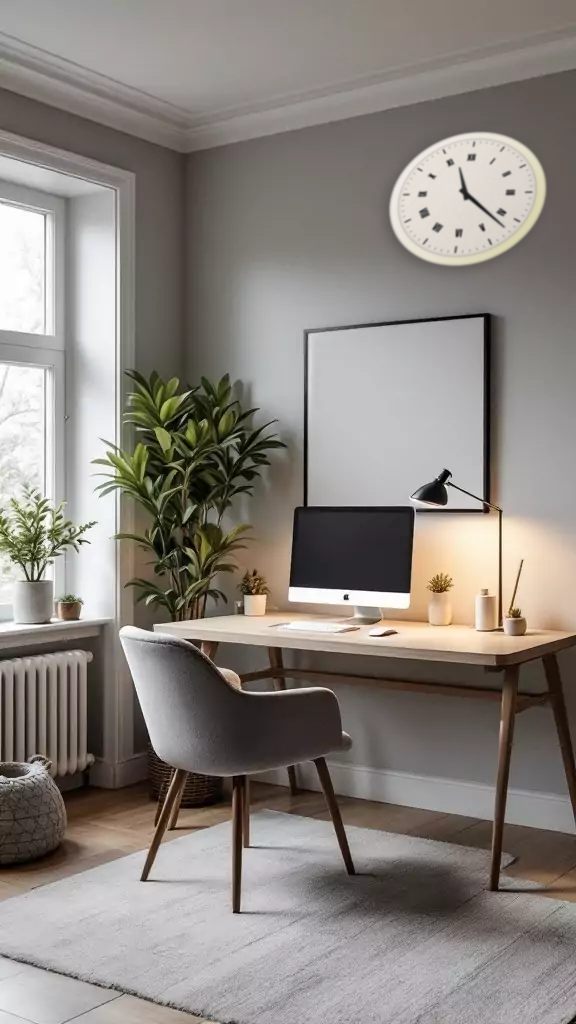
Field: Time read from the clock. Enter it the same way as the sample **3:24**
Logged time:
**11:22**
